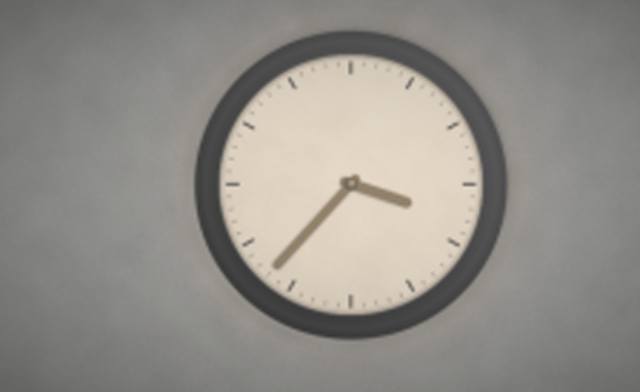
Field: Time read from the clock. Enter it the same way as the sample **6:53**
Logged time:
**3:37**
